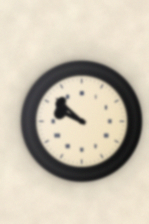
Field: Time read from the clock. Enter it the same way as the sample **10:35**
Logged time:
**9:52**
